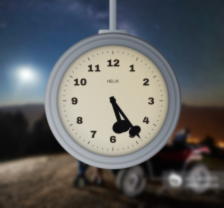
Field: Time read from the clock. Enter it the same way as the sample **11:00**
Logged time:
**5:24**
